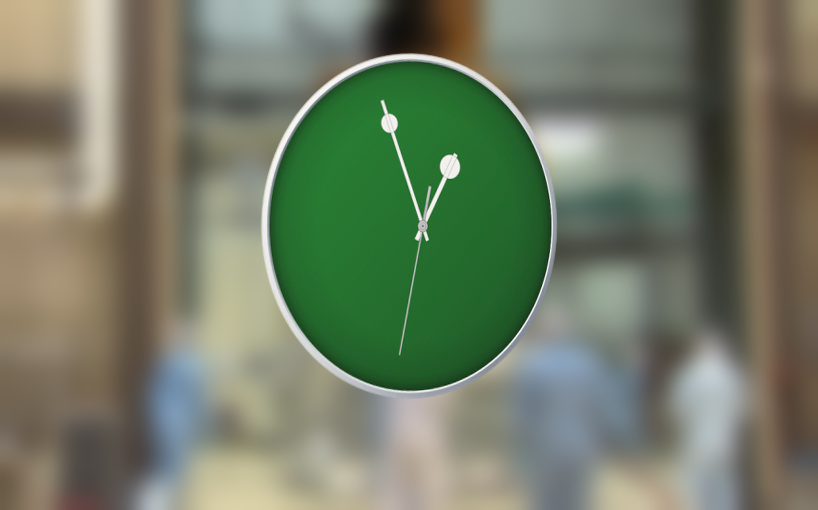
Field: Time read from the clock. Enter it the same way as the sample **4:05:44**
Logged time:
**12:56:32**
